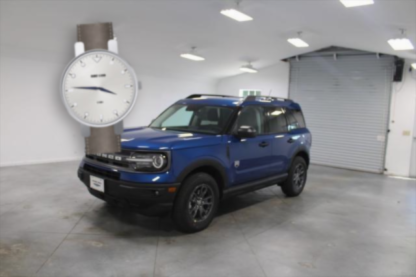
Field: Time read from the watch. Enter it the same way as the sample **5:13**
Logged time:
**3:46**
